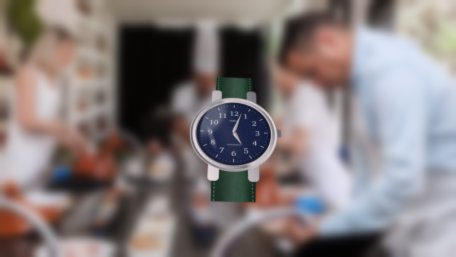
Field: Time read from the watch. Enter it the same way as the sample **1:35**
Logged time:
**5:03**
